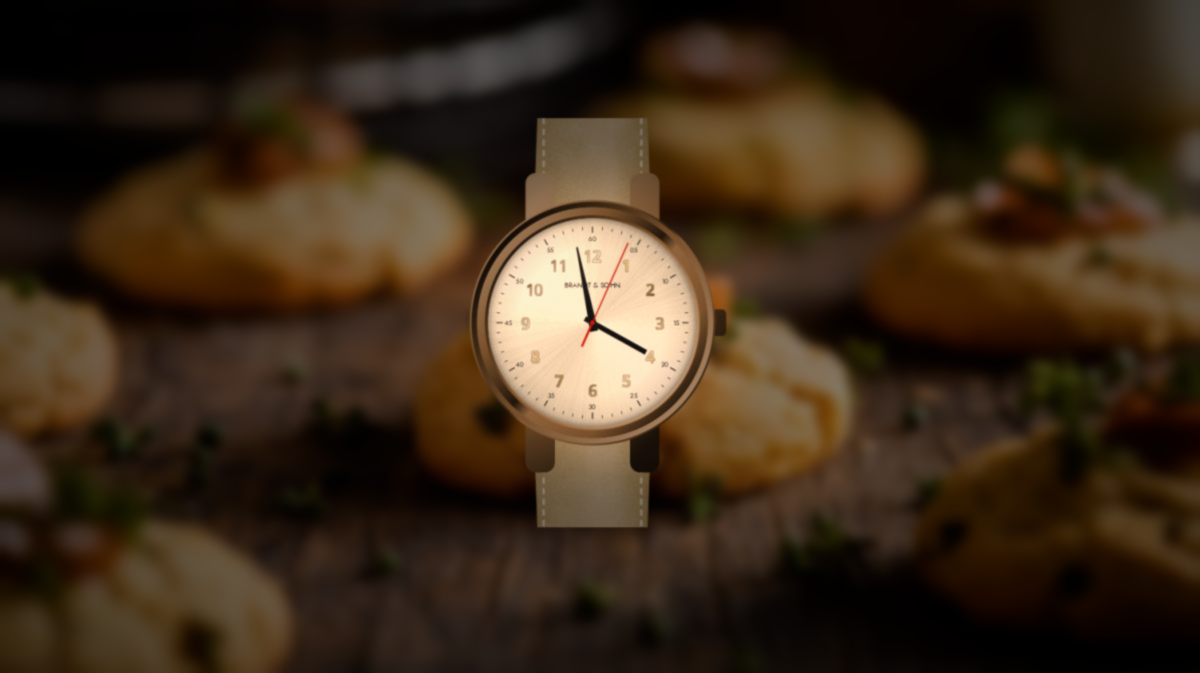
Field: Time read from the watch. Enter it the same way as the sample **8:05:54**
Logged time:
**3:58:04**
